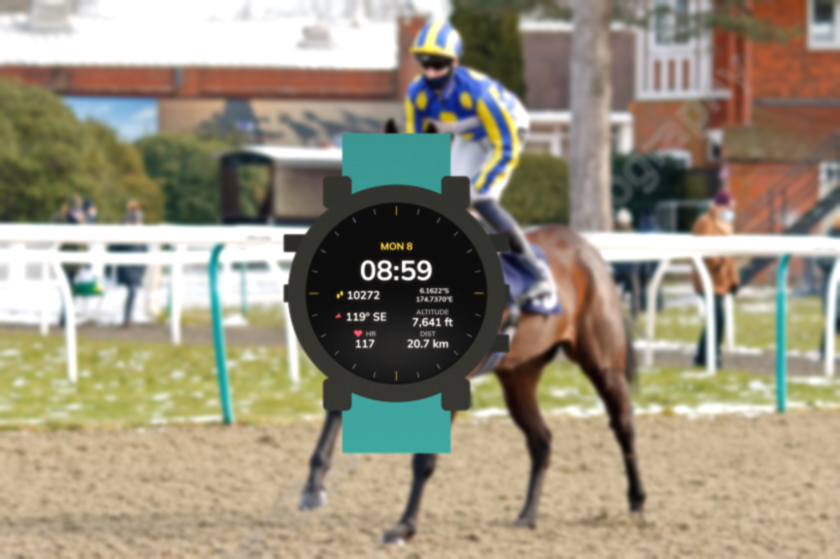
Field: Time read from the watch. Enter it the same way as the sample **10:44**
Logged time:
**8:59**
